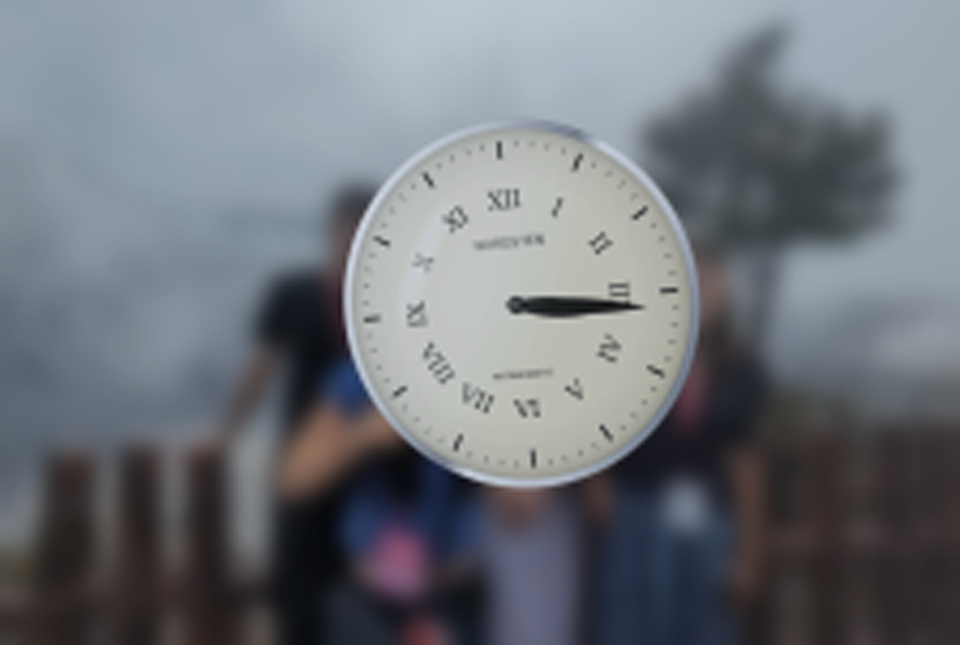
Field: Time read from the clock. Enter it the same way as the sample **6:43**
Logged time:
**3:16**
